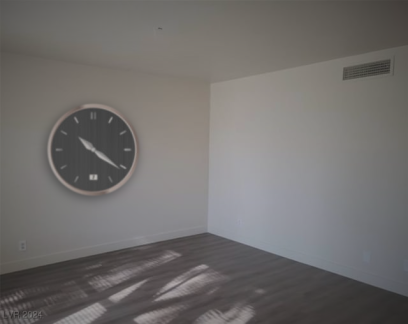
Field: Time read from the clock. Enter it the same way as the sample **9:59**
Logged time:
**10:21**
